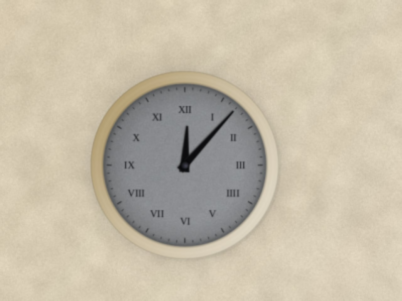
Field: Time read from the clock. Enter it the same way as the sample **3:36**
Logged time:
**12:07**
